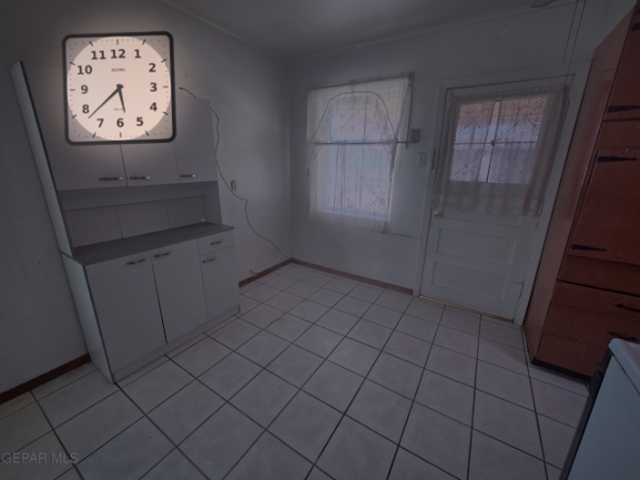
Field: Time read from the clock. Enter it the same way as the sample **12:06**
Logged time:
**5:38**
